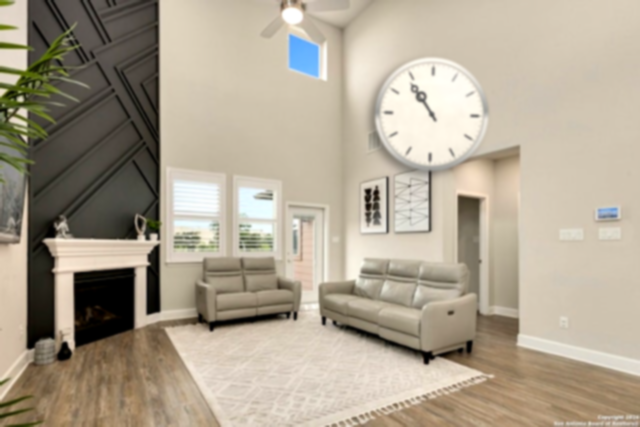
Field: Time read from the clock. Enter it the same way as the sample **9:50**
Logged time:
**10:54**
